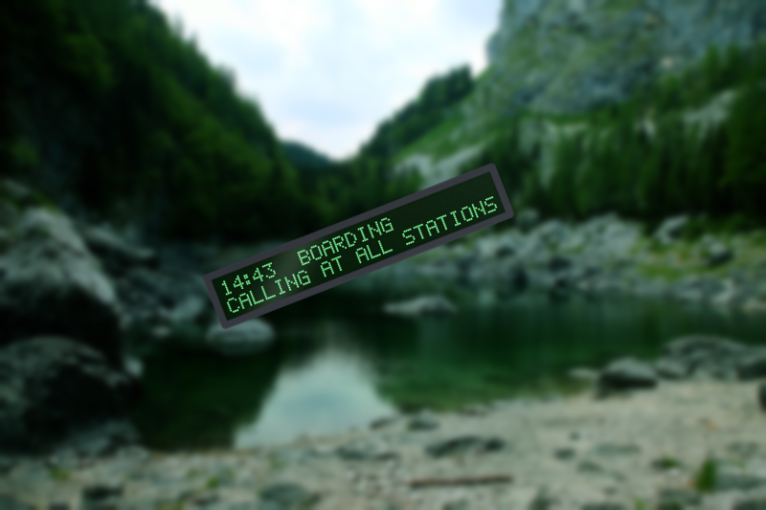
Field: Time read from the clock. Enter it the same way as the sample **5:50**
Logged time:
**14:43**
